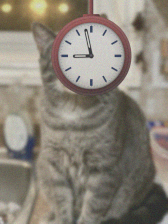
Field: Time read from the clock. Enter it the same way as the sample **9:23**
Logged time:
**8:58**
